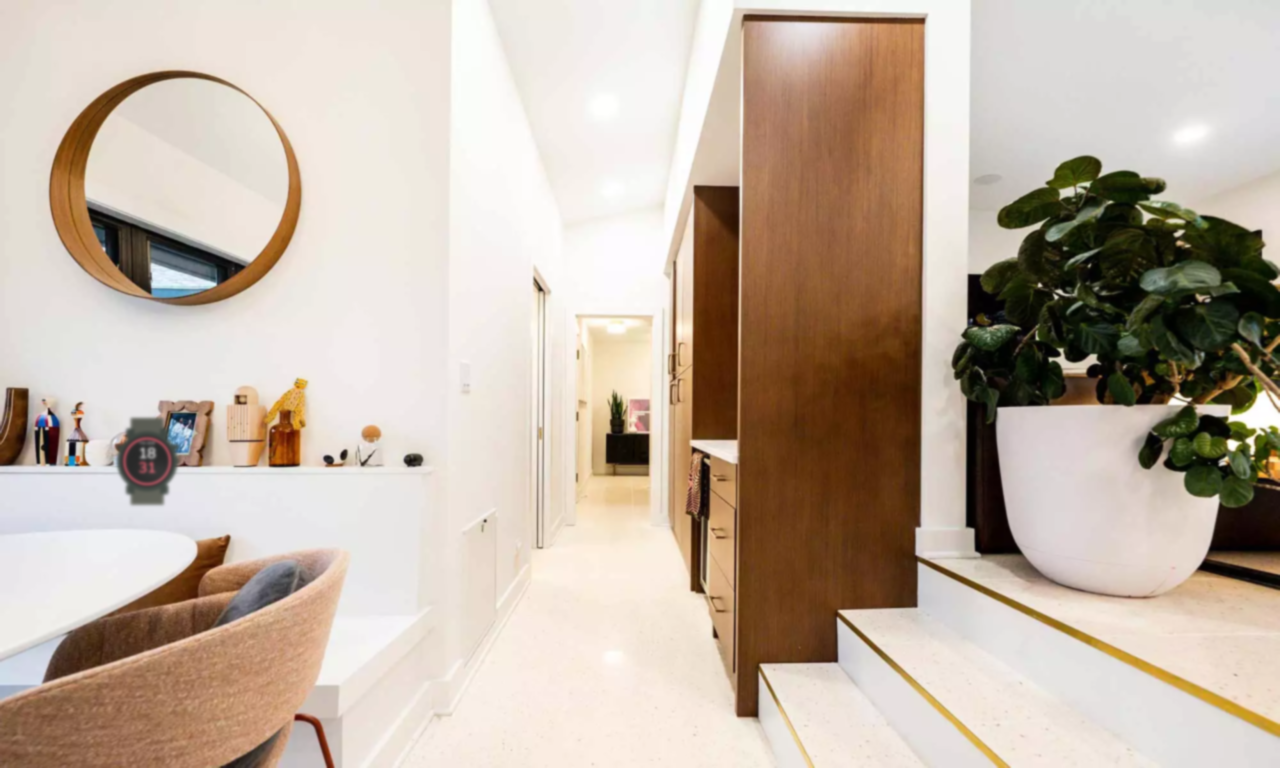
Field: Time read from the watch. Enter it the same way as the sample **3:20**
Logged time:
**18:31**
